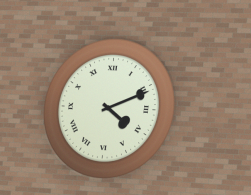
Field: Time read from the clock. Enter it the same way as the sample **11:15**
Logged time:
**4:11**
